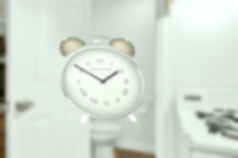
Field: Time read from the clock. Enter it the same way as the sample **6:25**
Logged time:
**1:51**
